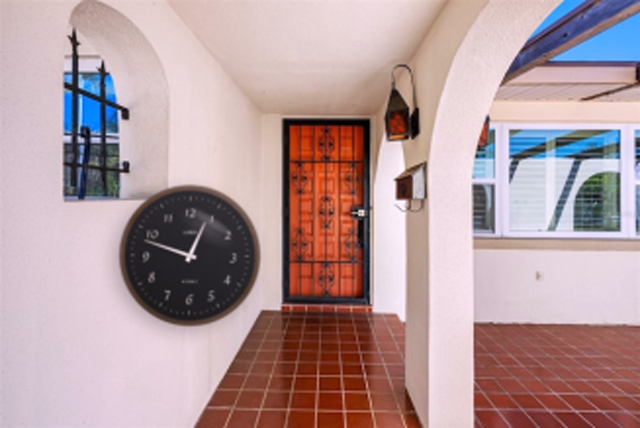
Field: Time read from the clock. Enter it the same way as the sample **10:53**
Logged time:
**12:48**
